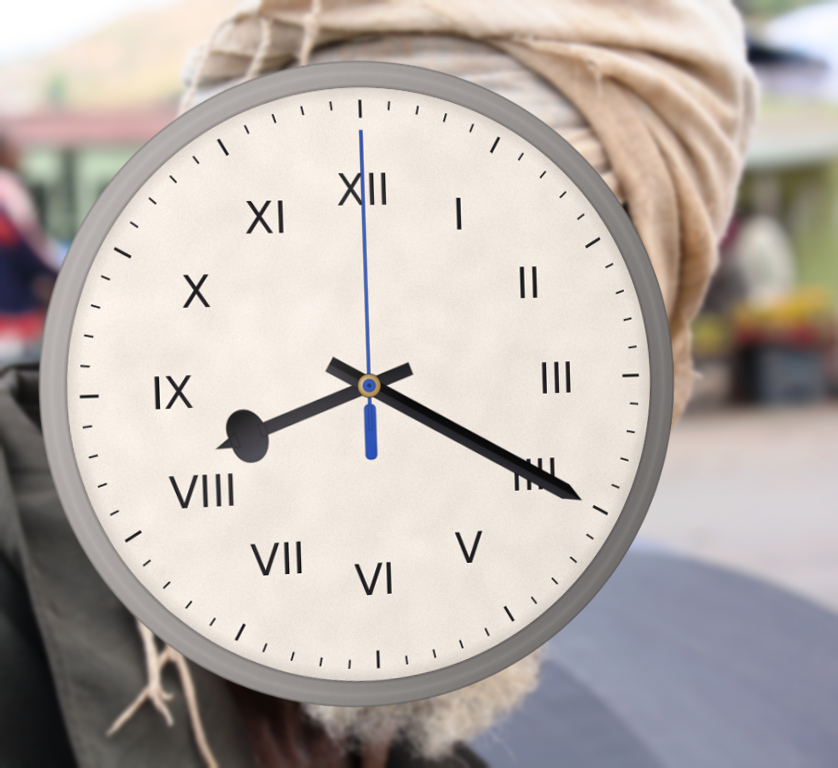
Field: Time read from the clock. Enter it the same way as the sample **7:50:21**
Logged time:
**8:20:00**
